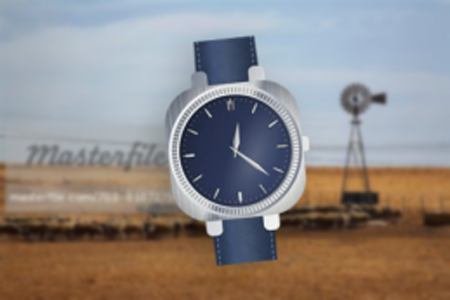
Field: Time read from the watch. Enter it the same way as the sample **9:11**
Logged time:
**12:22**
